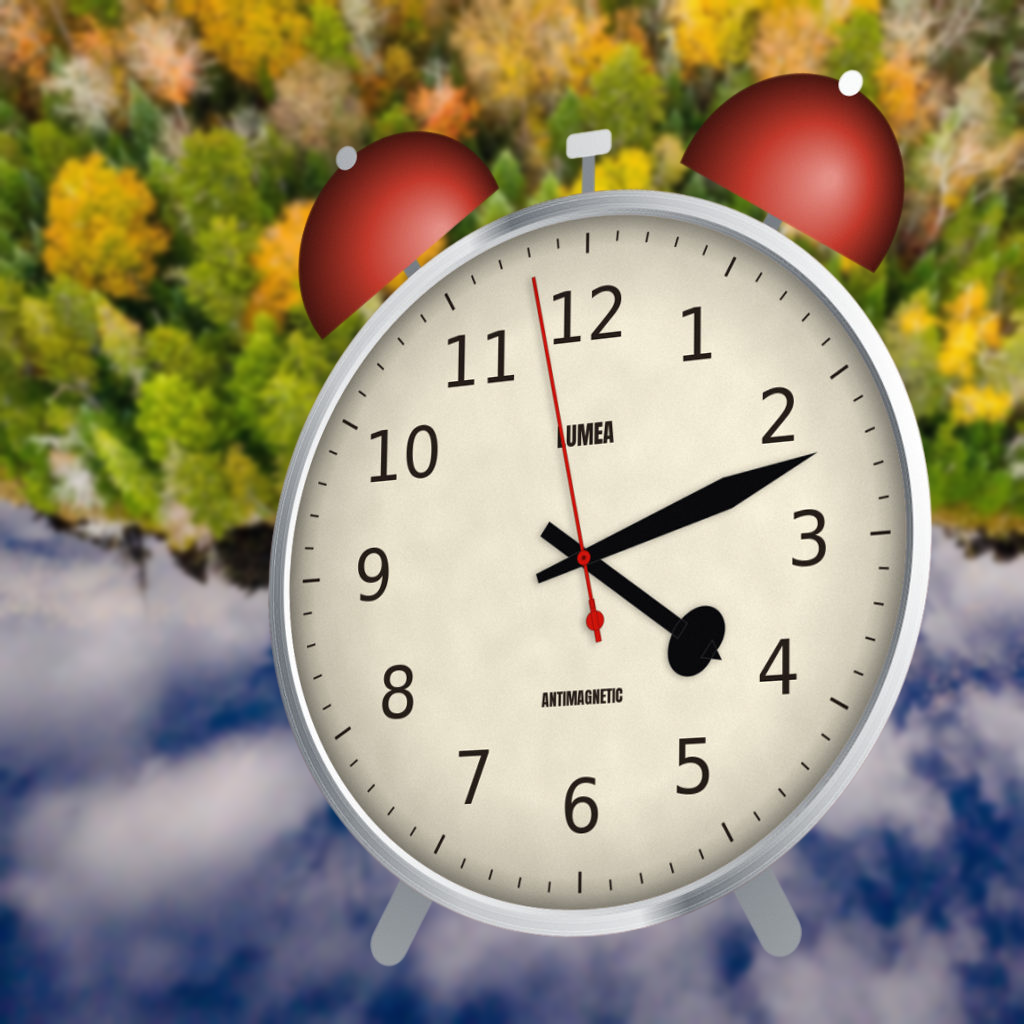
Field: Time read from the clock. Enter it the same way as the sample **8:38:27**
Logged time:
**4:11:58**
